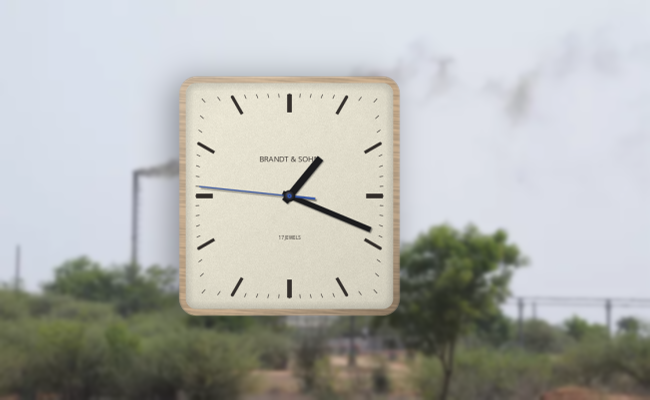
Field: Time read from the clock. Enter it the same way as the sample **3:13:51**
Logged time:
**1:18:46**
